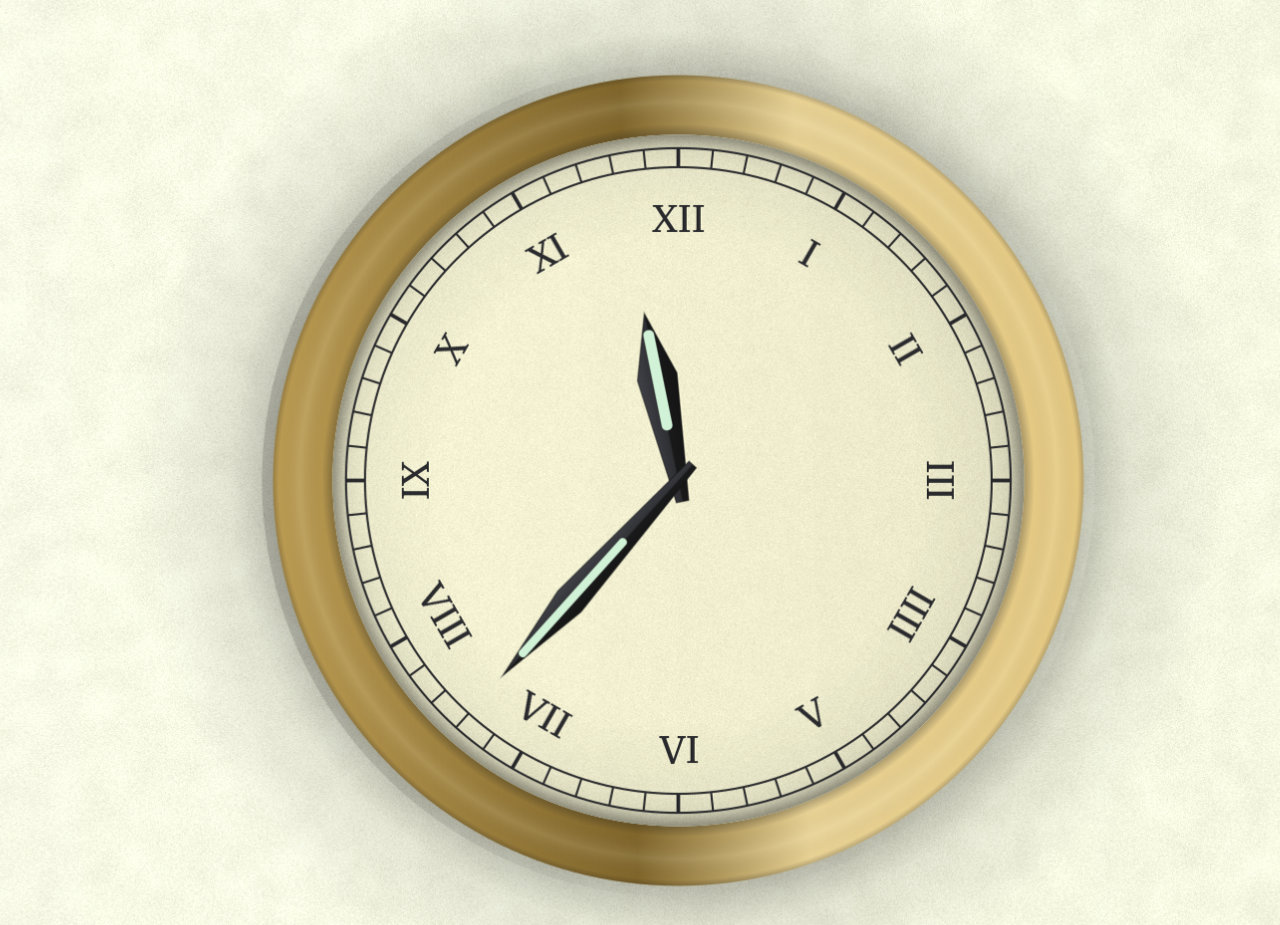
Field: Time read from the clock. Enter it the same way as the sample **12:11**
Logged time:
**11:37**
